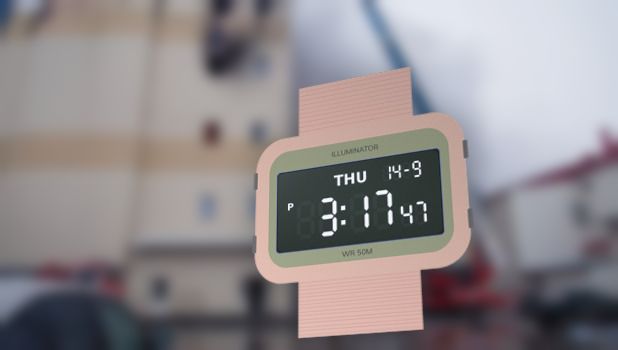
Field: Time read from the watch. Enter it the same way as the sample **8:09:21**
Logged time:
**3:17:47**
